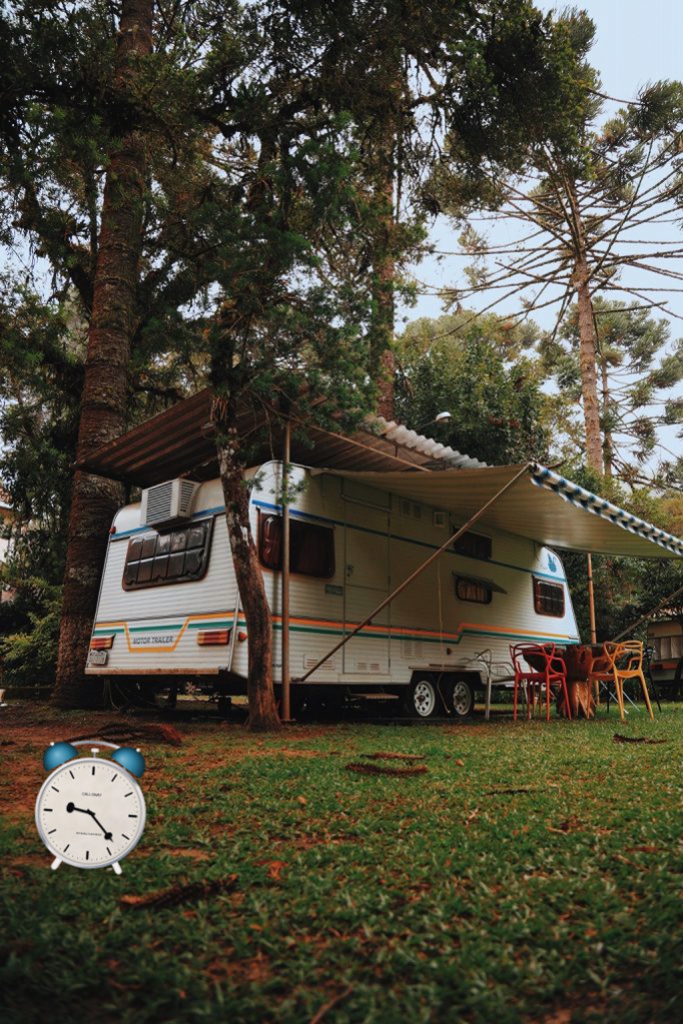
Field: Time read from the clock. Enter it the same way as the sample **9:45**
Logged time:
**9:23**
